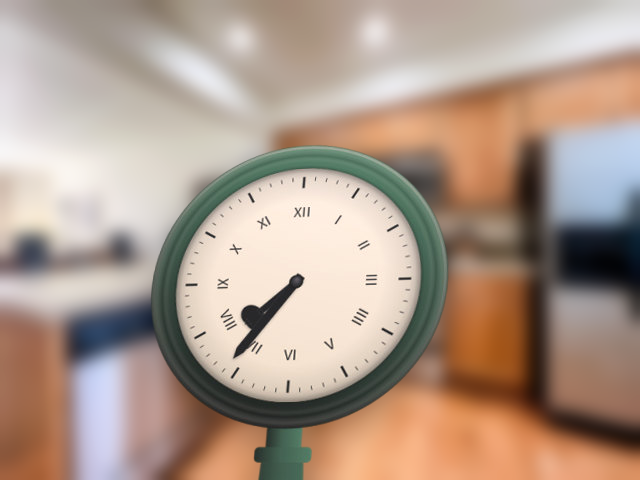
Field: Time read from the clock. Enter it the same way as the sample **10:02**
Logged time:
**7:36**
